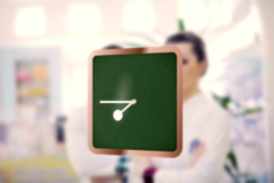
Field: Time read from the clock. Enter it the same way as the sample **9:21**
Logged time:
**7:45**
